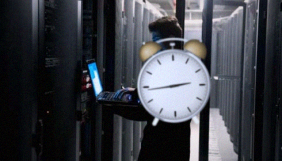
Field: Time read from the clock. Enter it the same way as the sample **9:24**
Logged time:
**2:44**
